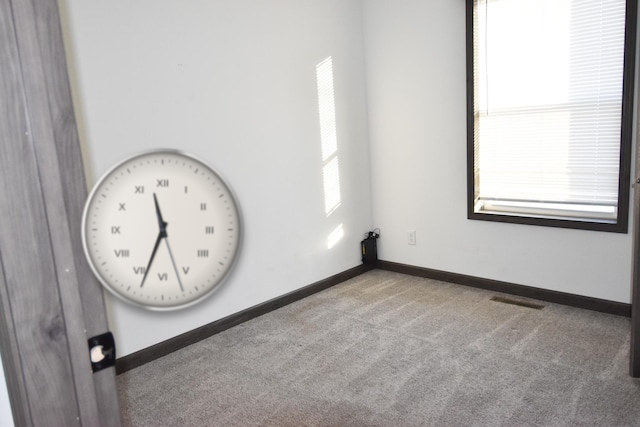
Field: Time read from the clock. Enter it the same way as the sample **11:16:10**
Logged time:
**11:33:27**
